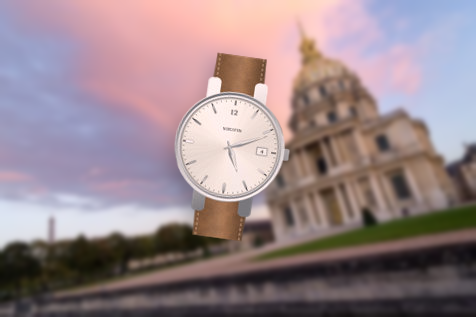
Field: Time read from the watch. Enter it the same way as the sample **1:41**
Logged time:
**5:11**
